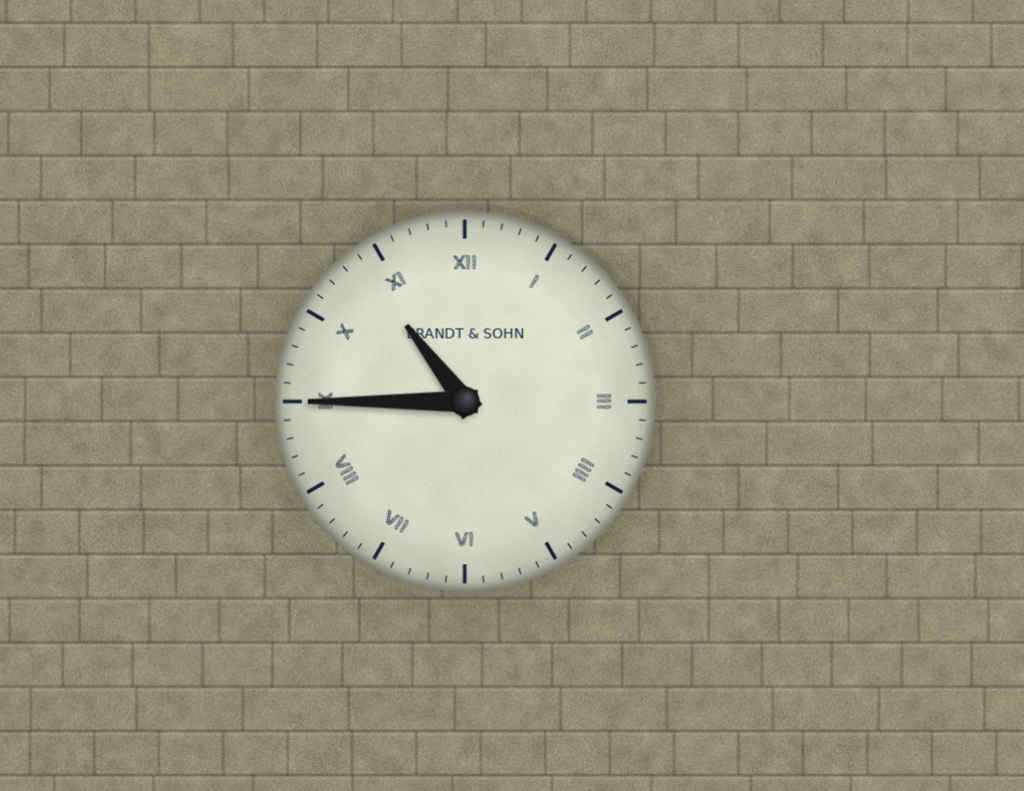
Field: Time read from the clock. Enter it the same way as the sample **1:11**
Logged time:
**10:45**
